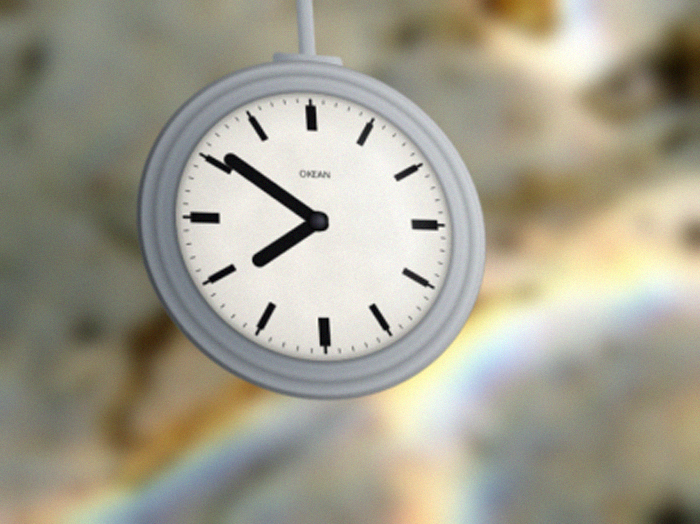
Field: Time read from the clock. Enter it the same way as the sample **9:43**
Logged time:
**7:51**
